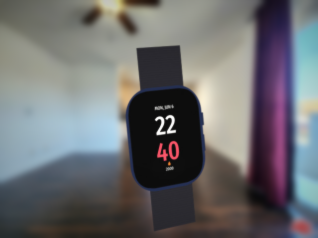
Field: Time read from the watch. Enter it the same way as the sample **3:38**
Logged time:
**22:40**
